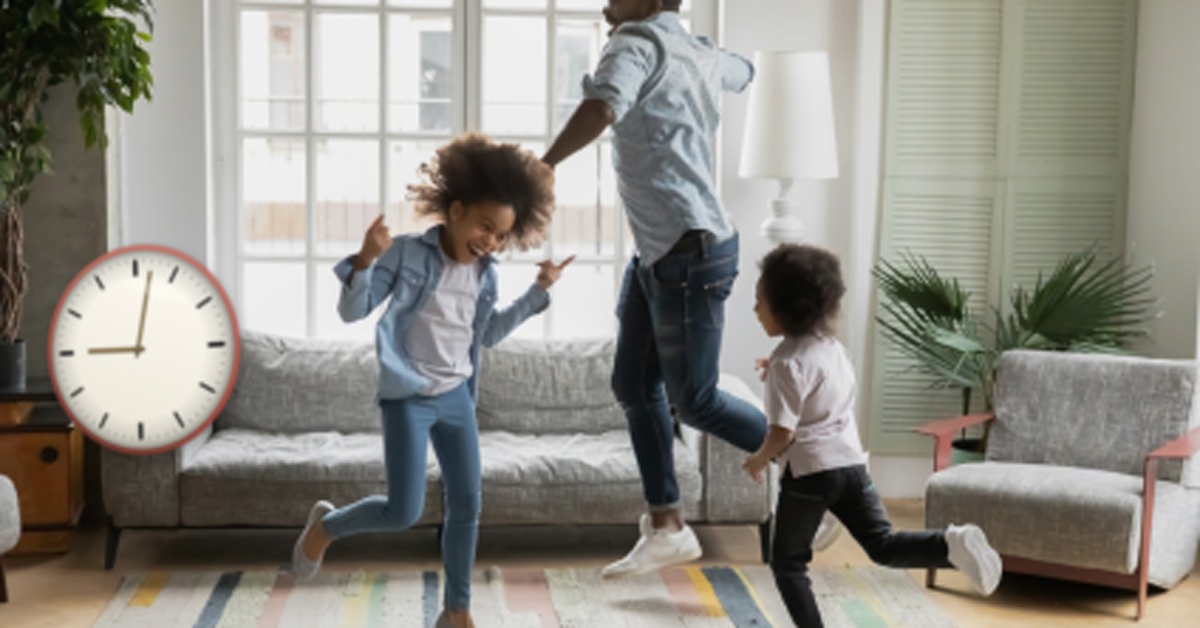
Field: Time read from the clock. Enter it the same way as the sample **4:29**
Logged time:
**9:02**
